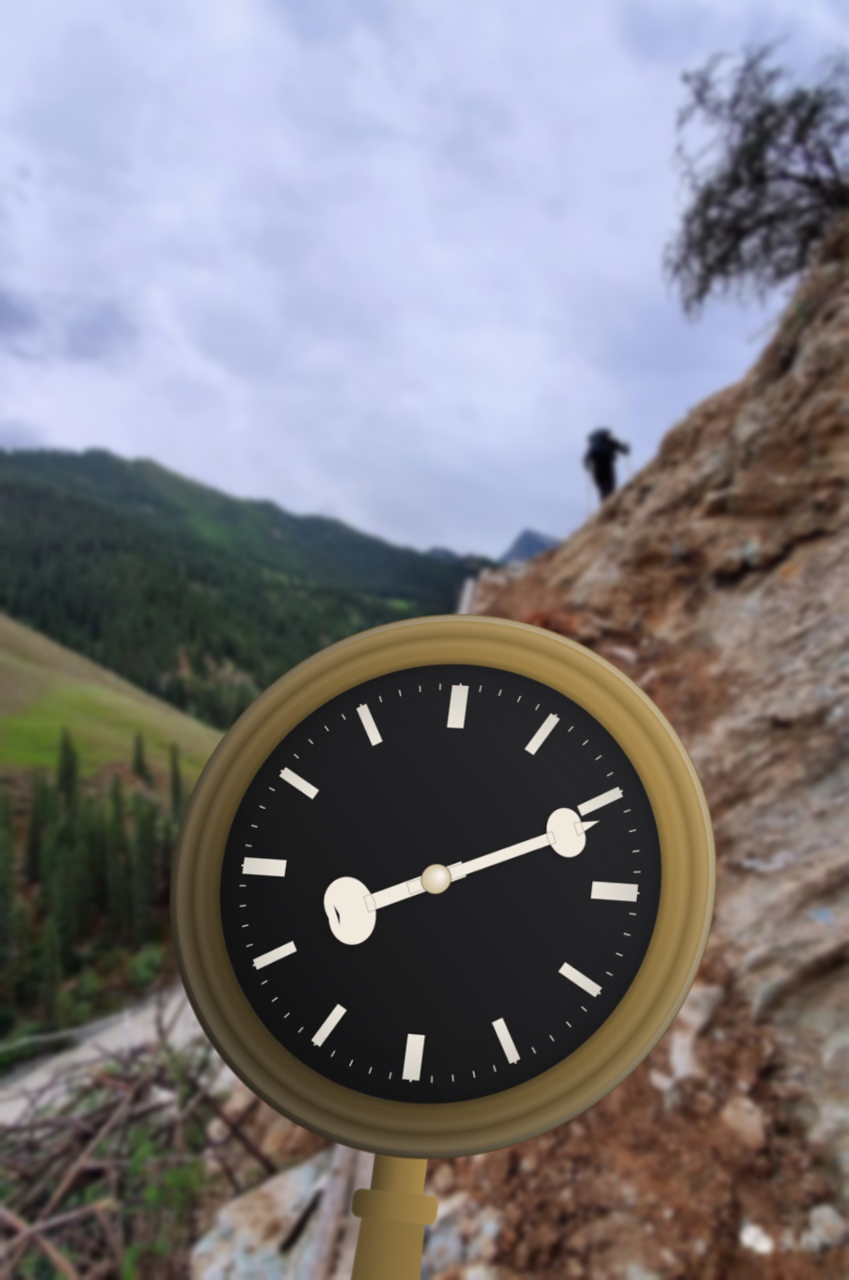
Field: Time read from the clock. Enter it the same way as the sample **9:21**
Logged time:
**8:11**
